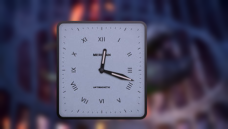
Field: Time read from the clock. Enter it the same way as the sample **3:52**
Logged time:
**12:18**
